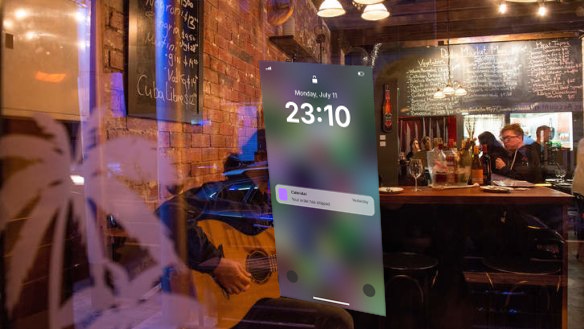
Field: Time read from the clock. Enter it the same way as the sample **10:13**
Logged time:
**23:10**
